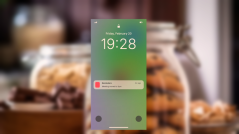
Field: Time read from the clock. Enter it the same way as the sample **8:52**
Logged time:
**19:28**
